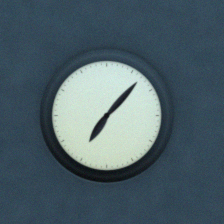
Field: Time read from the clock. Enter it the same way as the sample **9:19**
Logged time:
**7:07**
